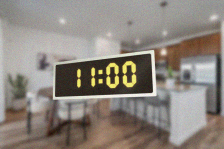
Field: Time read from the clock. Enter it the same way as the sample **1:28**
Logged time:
**11:00**
